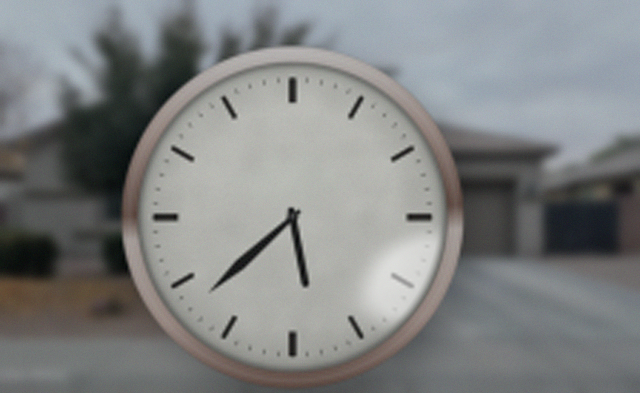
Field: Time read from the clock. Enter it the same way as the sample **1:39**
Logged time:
**5:38**
